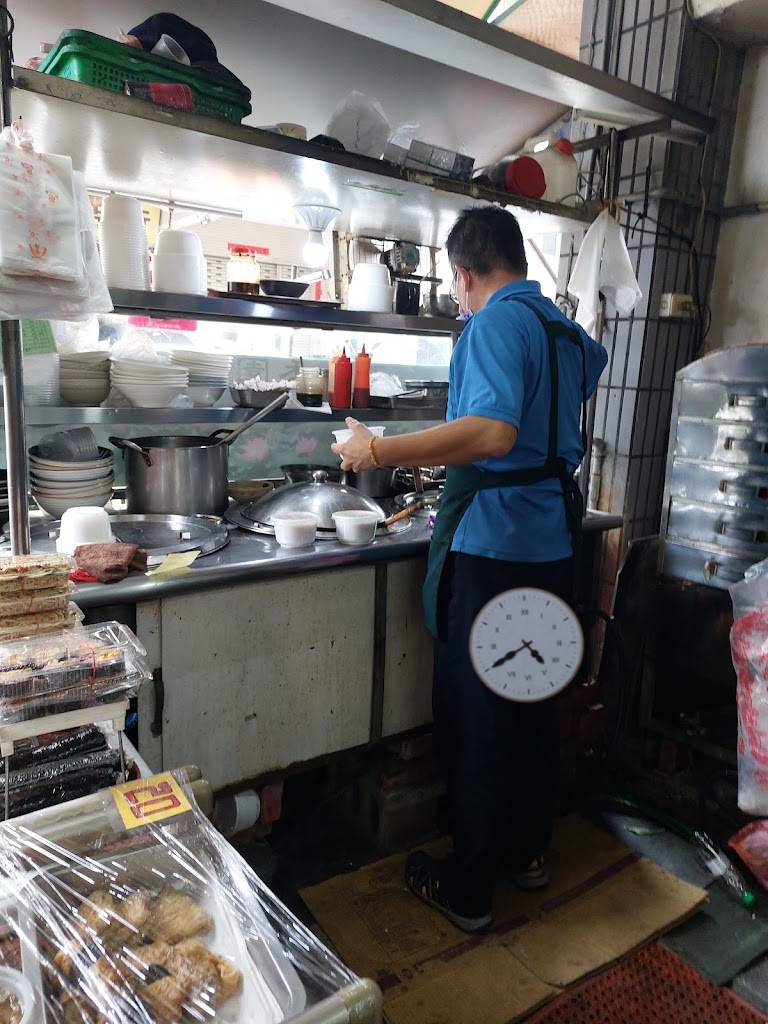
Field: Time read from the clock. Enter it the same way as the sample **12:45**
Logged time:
**4:40**
